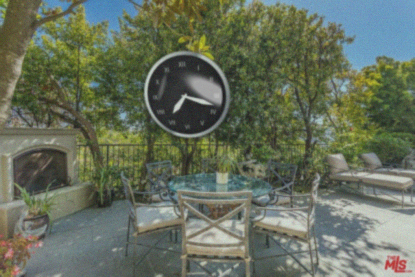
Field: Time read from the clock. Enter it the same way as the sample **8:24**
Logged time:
**7:18**
